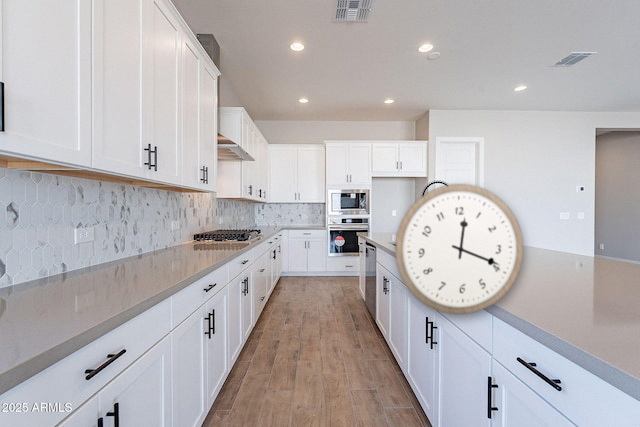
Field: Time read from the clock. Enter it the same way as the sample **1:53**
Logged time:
**12:19**
